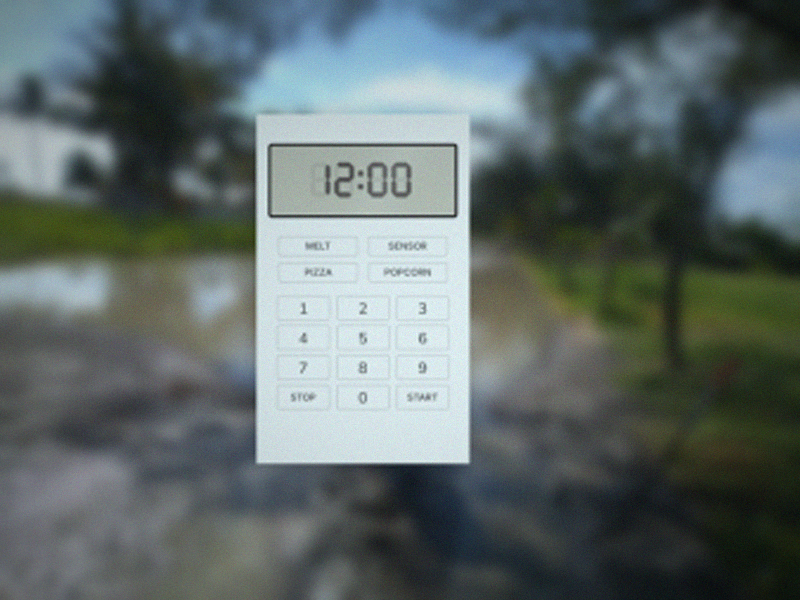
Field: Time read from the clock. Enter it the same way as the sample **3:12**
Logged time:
**12:00**
